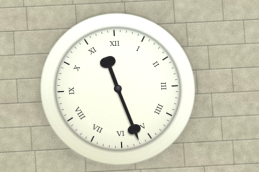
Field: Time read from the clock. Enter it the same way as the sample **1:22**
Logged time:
**11:27**
